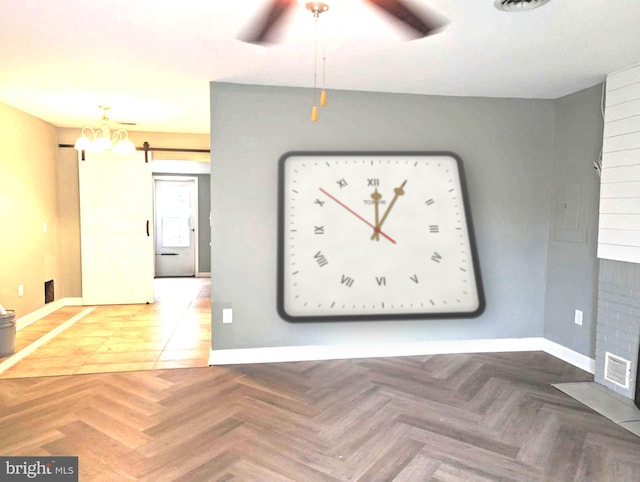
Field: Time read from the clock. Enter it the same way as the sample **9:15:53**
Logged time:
**12:04:52**
